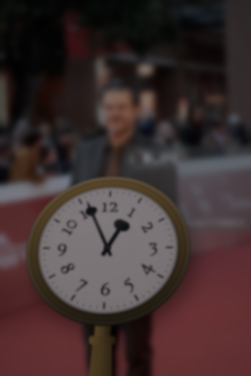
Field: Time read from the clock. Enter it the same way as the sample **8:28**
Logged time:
**12:56**
